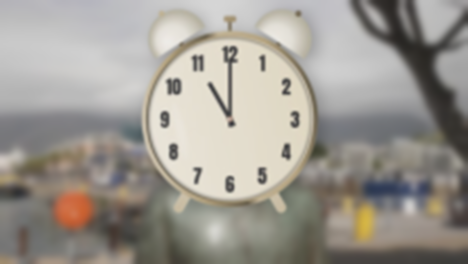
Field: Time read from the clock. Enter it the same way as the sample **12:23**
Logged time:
**11:00**
